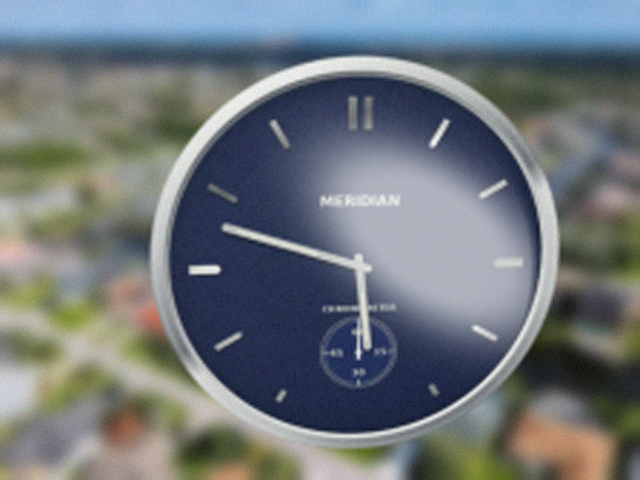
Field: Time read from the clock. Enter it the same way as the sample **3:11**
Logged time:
**5:48**
